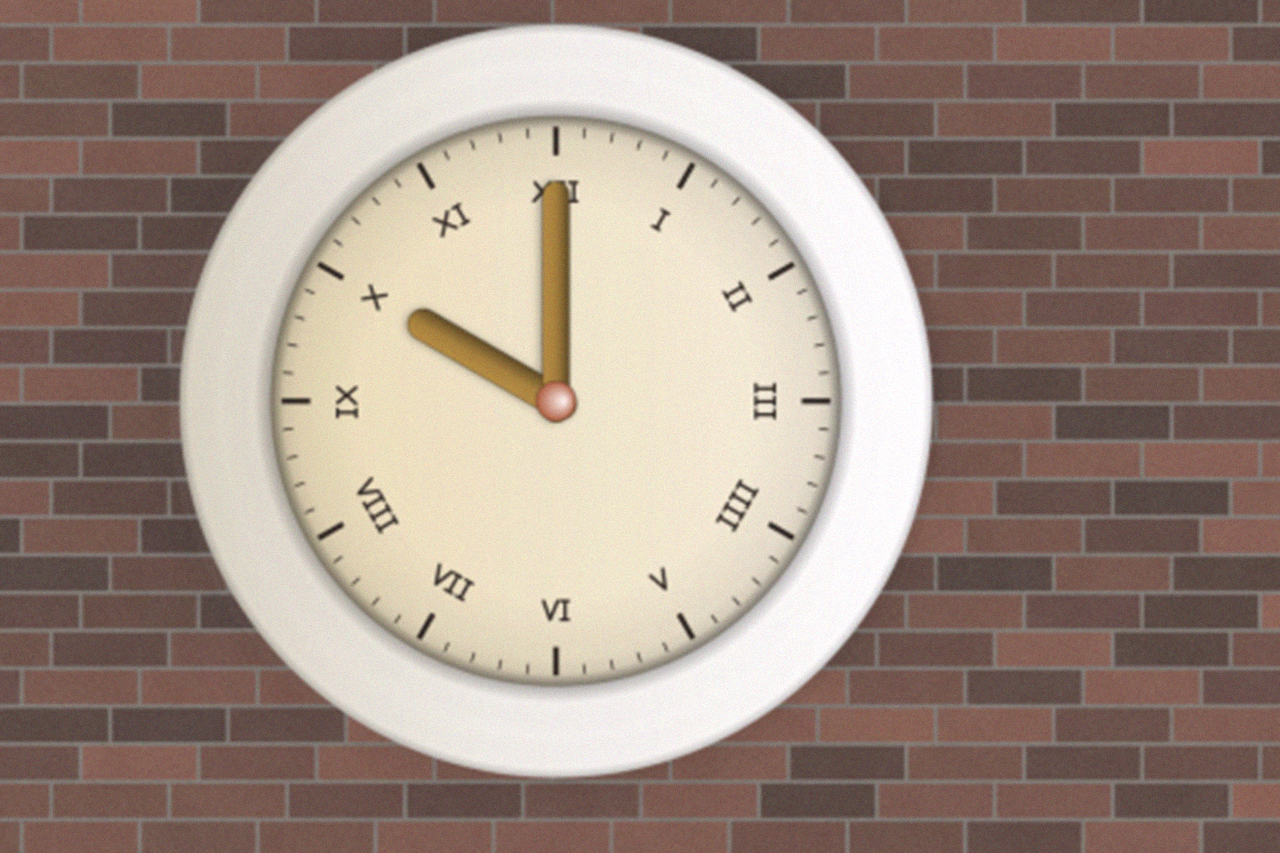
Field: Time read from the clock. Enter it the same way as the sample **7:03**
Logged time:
**10:00**
